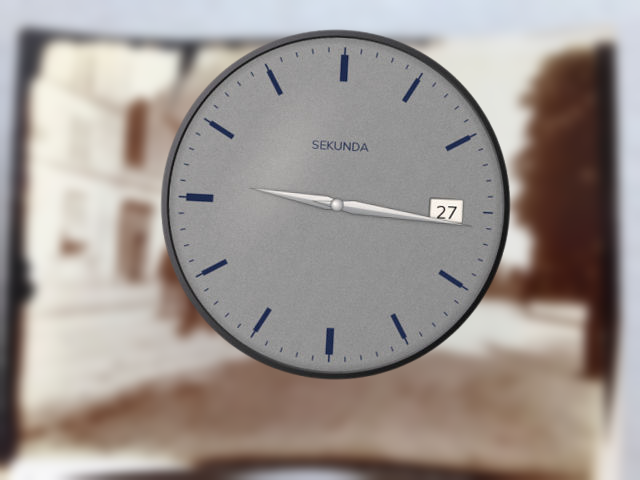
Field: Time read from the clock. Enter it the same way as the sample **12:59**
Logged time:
**9:16**
